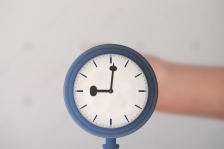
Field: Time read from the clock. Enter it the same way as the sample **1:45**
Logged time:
**9:01**
